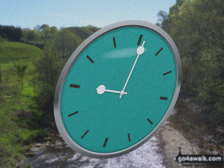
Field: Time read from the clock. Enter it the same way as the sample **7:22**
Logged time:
**9:01**
